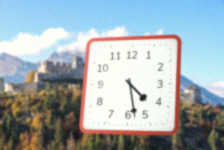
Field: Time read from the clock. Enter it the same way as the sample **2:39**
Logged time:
**4:28**
